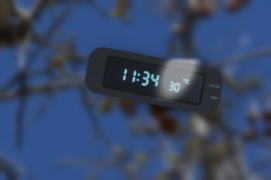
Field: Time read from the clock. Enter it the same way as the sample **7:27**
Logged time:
**11:34**
